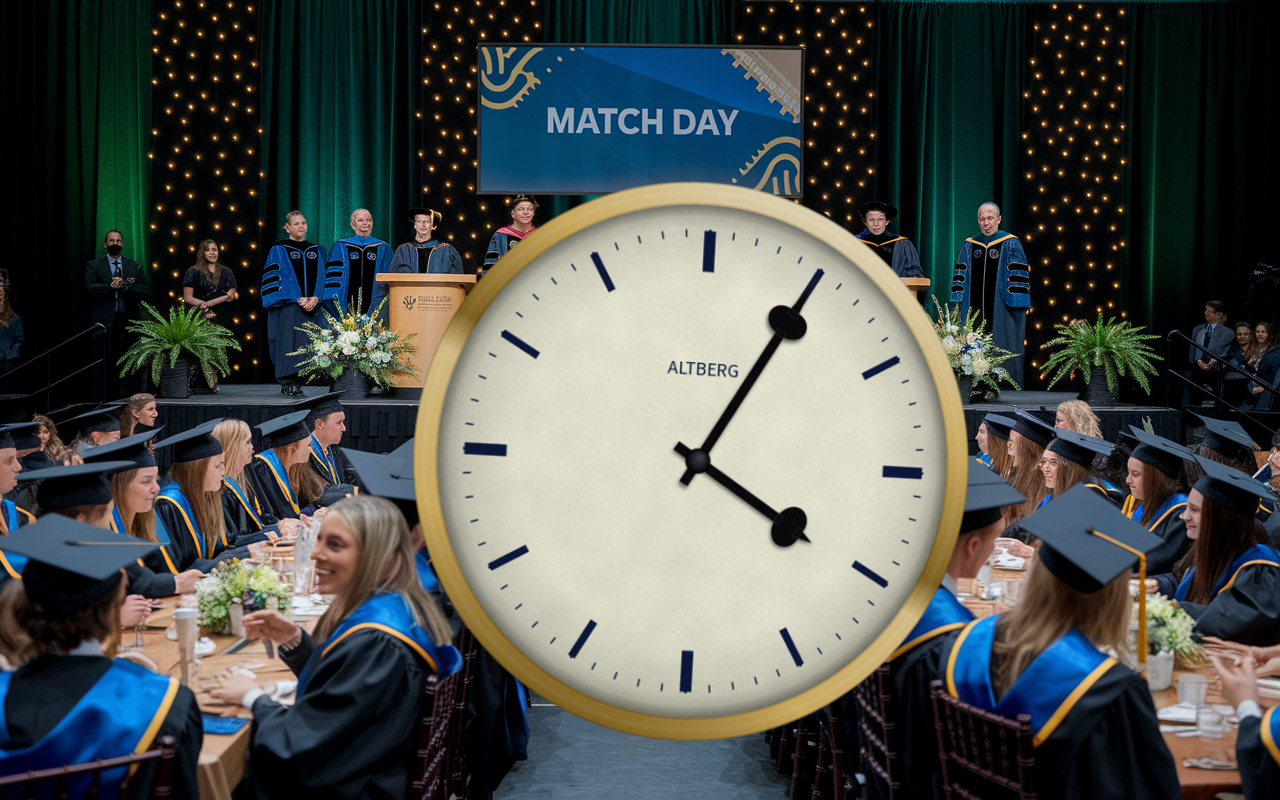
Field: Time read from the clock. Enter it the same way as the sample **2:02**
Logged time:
**4:05**
